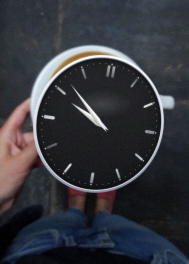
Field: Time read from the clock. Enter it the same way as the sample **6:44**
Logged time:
**9:52**
